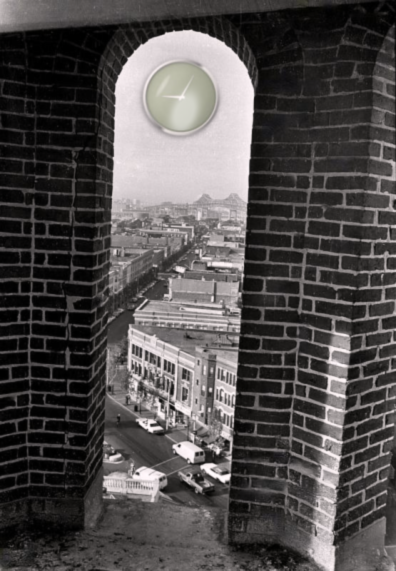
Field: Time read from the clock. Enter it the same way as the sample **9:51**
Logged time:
**9:05**
